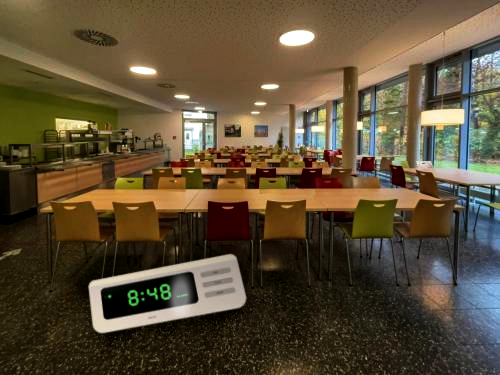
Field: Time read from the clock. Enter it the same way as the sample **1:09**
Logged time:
**8:48**
